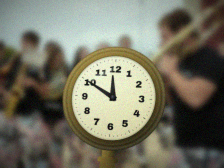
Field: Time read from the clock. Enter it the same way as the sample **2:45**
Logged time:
**11:50**
